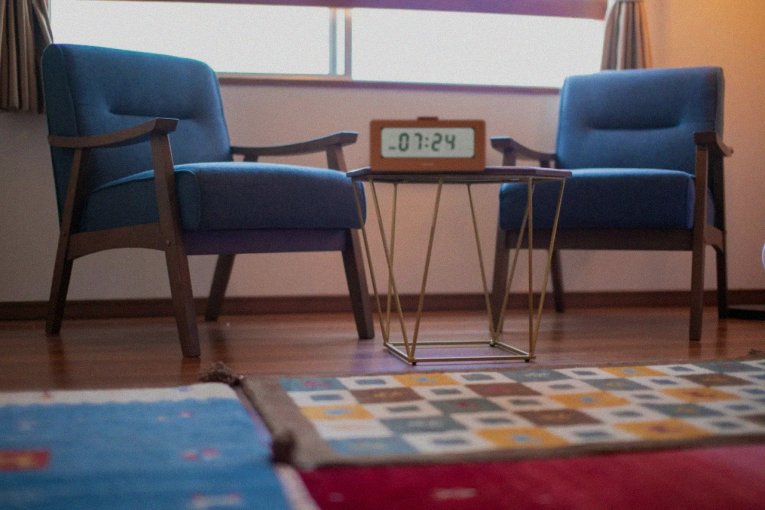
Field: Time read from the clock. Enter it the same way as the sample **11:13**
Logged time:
**7:24**
